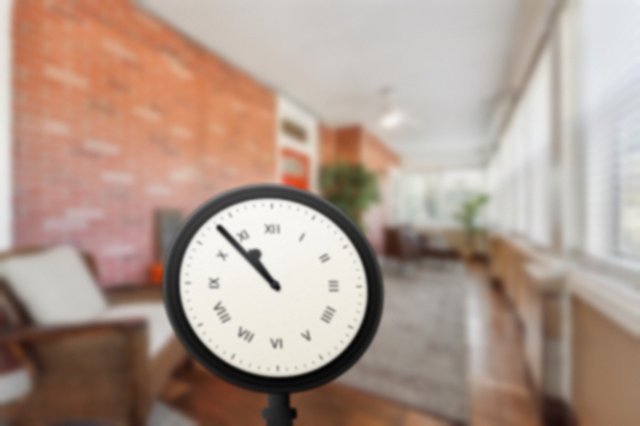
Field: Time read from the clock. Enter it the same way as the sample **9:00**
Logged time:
**10:53**
